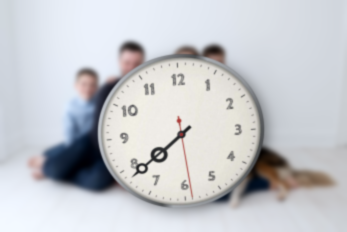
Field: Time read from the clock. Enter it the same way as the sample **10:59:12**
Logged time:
**7:38:29**
